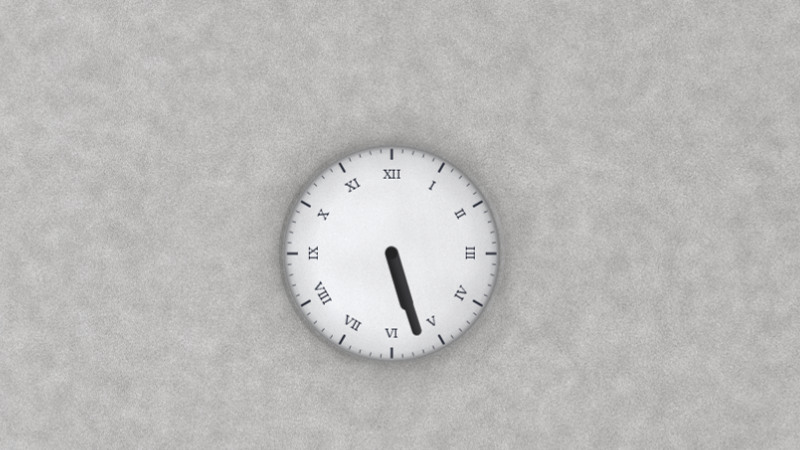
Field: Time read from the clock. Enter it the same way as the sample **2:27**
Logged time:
**5:27**
